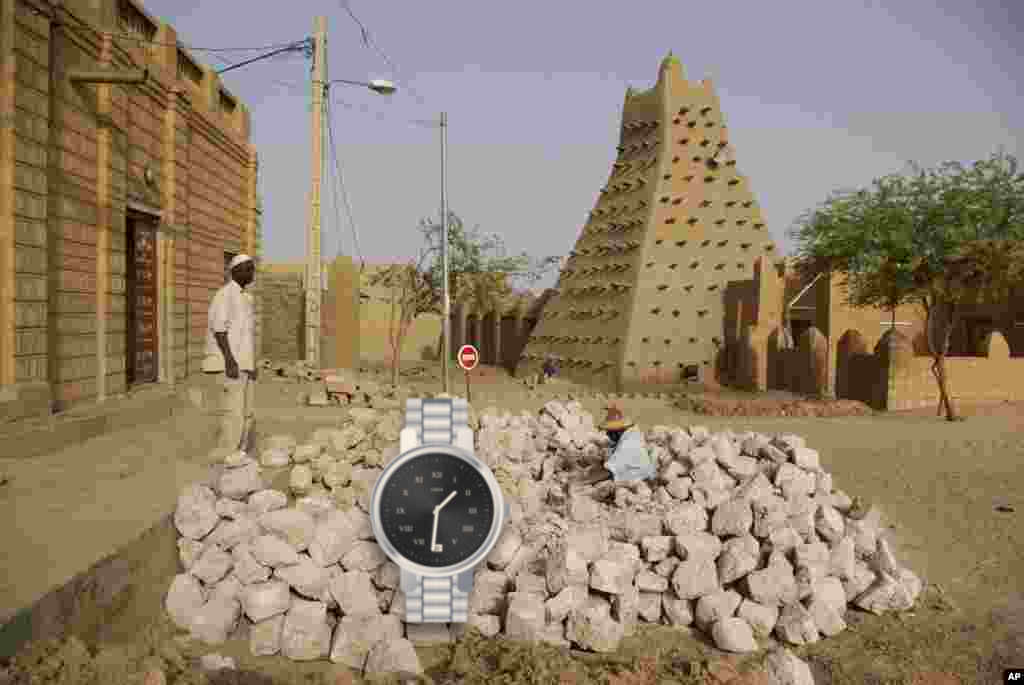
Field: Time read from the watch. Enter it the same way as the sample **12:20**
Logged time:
**1:31**
